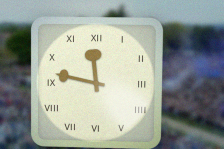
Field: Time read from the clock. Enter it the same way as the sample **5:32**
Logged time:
**11:47**
